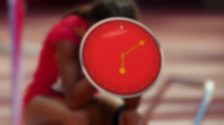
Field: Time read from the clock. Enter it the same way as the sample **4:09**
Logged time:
**6:09**
